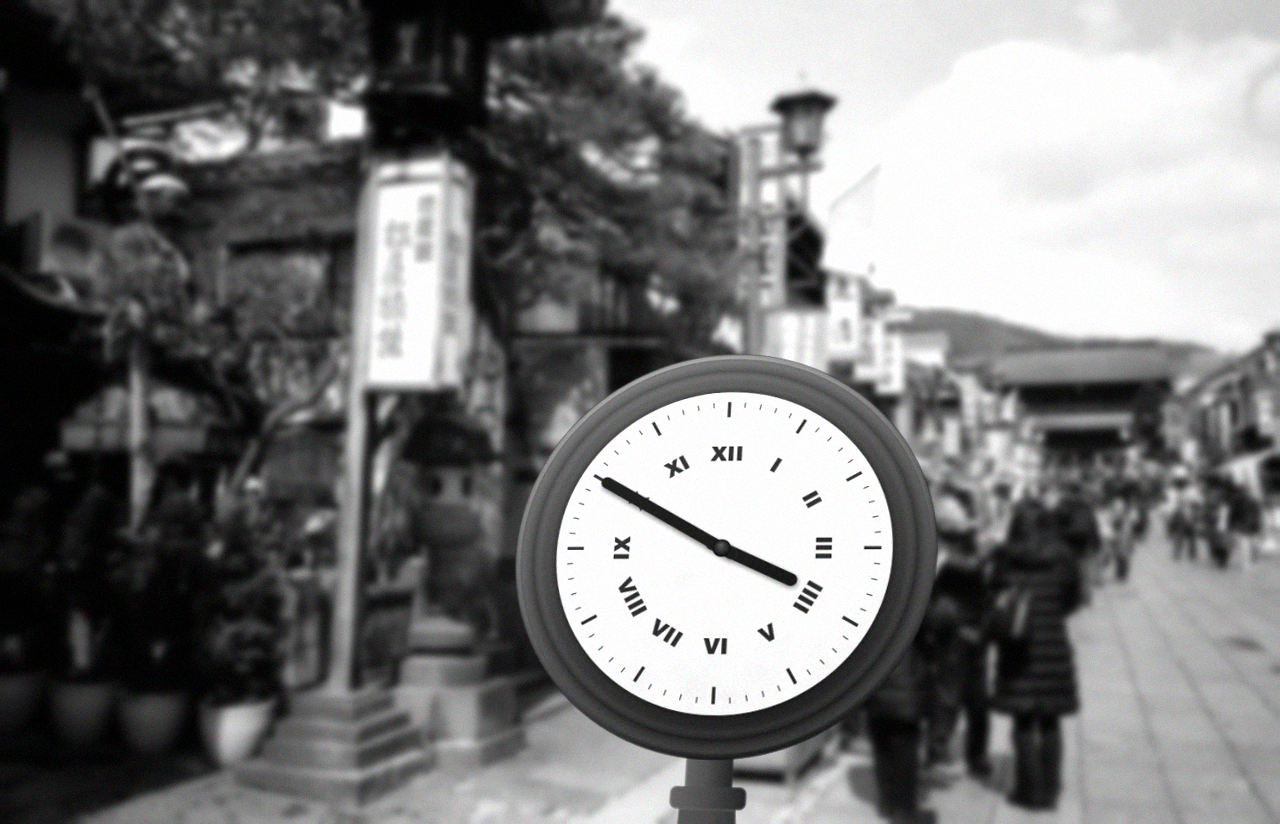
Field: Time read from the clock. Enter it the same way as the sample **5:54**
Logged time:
**3:50**
